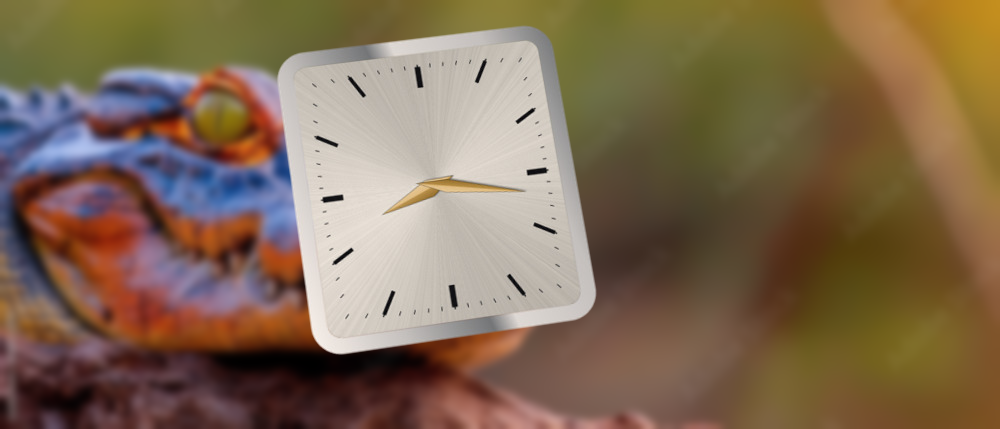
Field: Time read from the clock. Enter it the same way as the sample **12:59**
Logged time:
**8:17**
